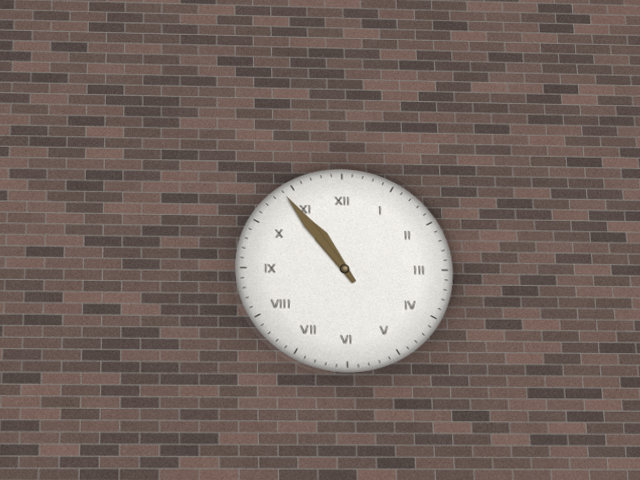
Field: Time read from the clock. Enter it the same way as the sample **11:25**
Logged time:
**10:54**
